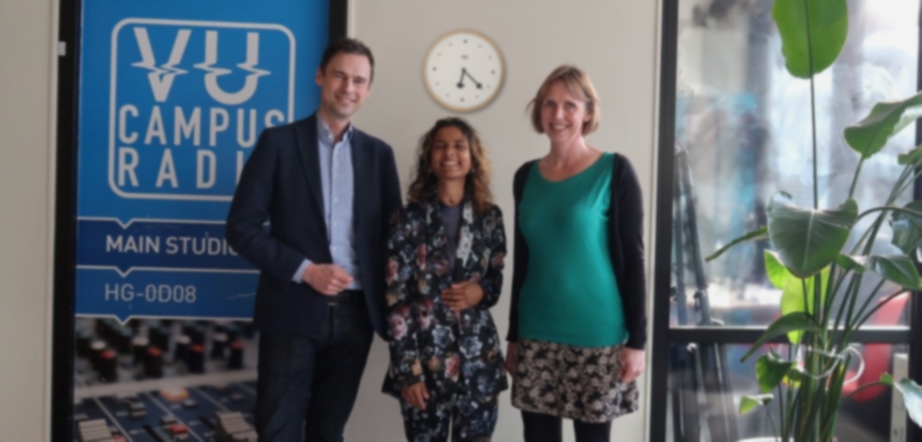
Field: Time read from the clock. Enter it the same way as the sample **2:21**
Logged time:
**6:22**
